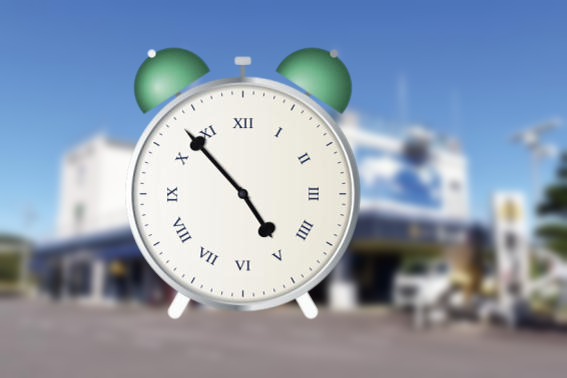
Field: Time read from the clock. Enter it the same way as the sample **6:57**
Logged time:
**4:53**
